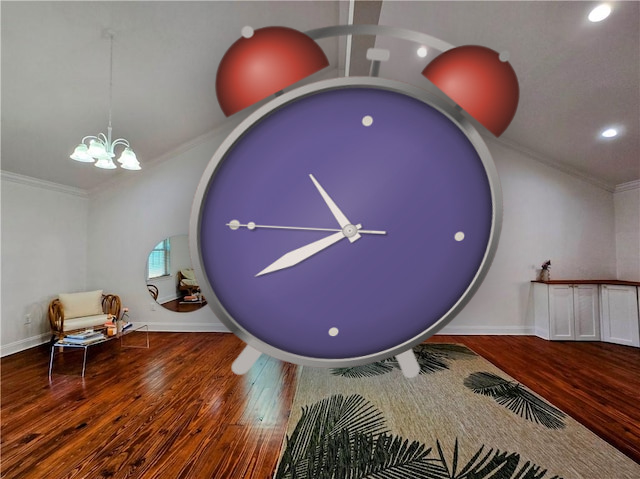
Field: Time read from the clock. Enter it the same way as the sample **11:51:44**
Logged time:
**10:39:45**
